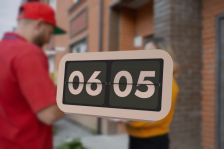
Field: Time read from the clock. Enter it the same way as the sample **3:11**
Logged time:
**6:05**
